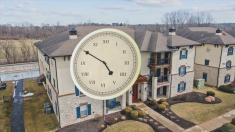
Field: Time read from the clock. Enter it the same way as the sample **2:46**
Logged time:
**4:50**
